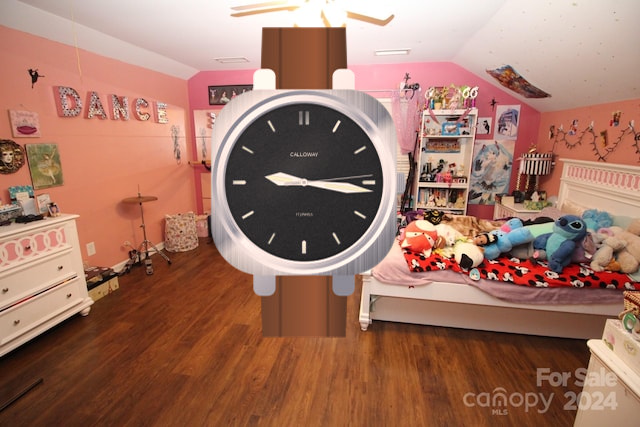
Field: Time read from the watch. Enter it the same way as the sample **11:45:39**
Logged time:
**9:16:14**
